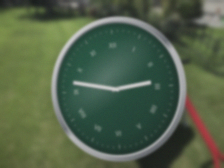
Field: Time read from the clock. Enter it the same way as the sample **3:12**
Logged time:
**2:47**
